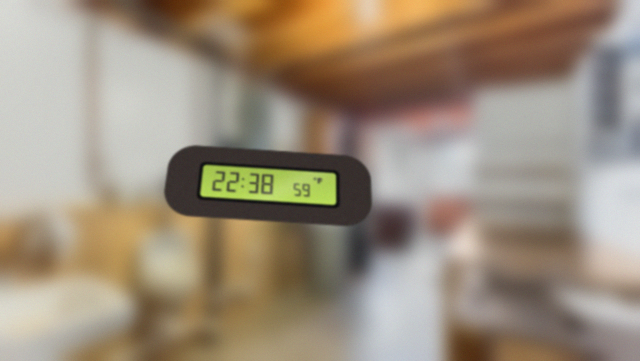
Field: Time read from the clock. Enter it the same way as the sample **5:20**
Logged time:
**22:38**
